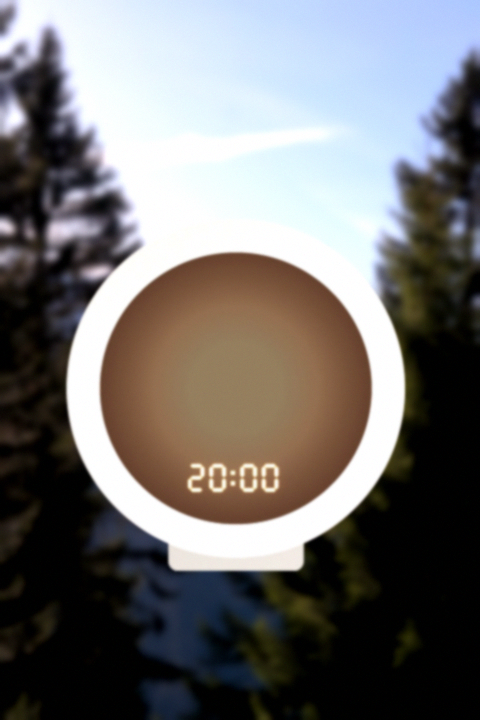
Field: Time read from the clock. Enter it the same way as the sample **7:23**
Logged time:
**20:00**
